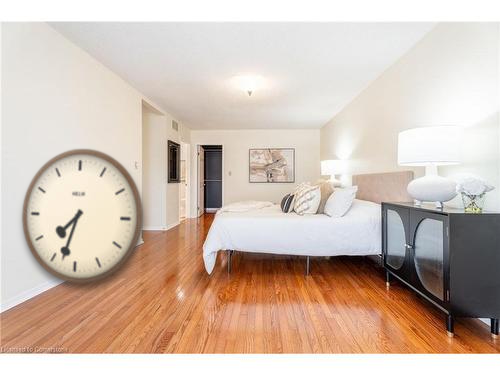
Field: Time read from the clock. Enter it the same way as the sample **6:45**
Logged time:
**7:33**
